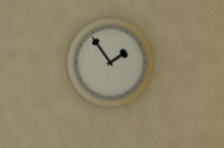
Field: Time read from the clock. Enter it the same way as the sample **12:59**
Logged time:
**1:54**
